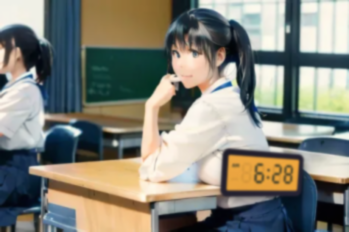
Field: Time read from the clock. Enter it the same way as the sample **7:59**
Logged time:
**6:28**
